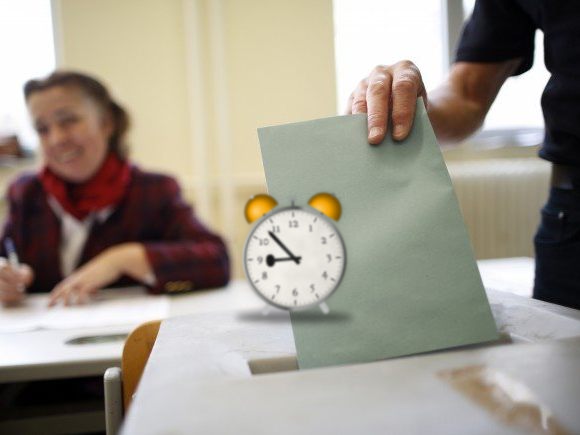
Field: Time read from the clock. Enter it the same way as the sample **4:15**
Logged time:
**8:53**
